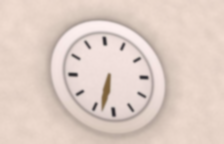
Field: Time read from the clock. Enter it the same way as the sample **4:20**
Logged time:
**6:33**
